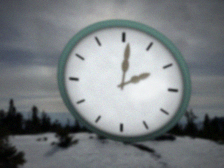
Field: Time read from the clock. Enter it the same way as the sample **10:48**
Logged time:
**2:01**
